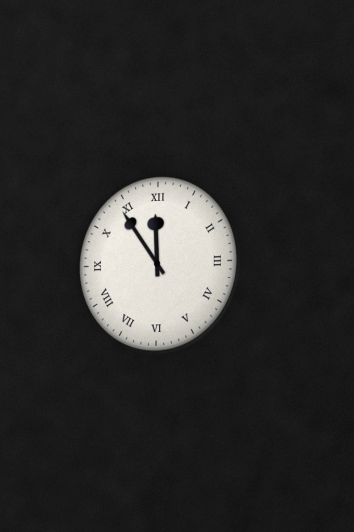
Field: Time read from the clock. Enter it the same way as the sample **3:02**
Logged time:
**11:54**
